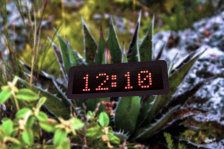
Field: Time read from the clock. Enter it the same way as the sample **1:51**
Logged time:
**12:10**
